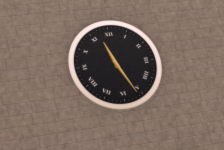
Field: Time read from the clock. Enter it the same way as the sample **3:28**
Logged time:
**11:26**
